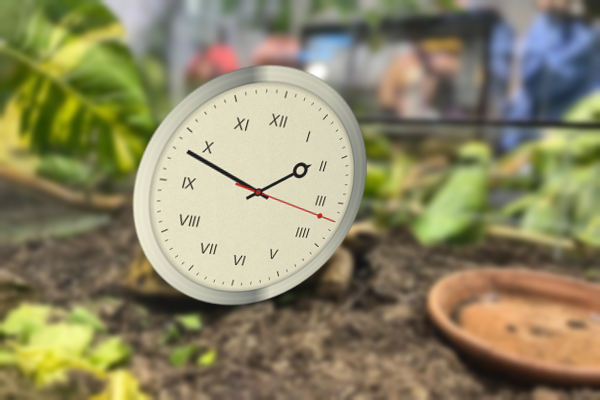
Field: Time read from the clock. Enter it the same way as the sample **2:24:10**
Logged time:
**1:48:17**
